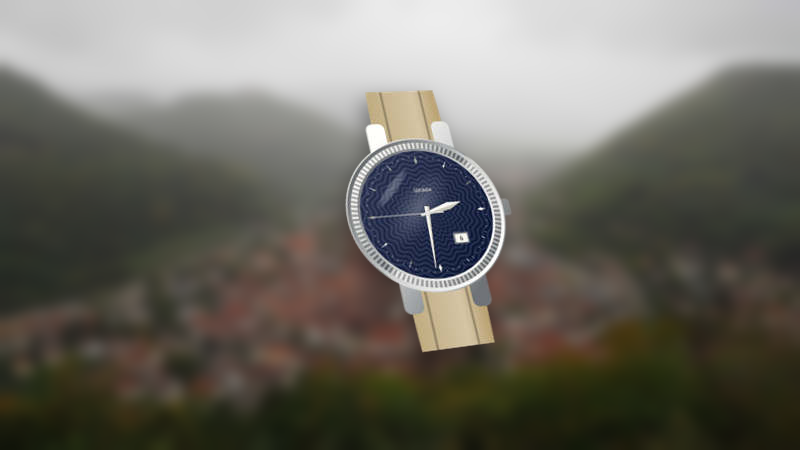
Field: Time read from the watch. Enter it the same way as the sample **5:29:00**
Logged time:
**2:30:45**
